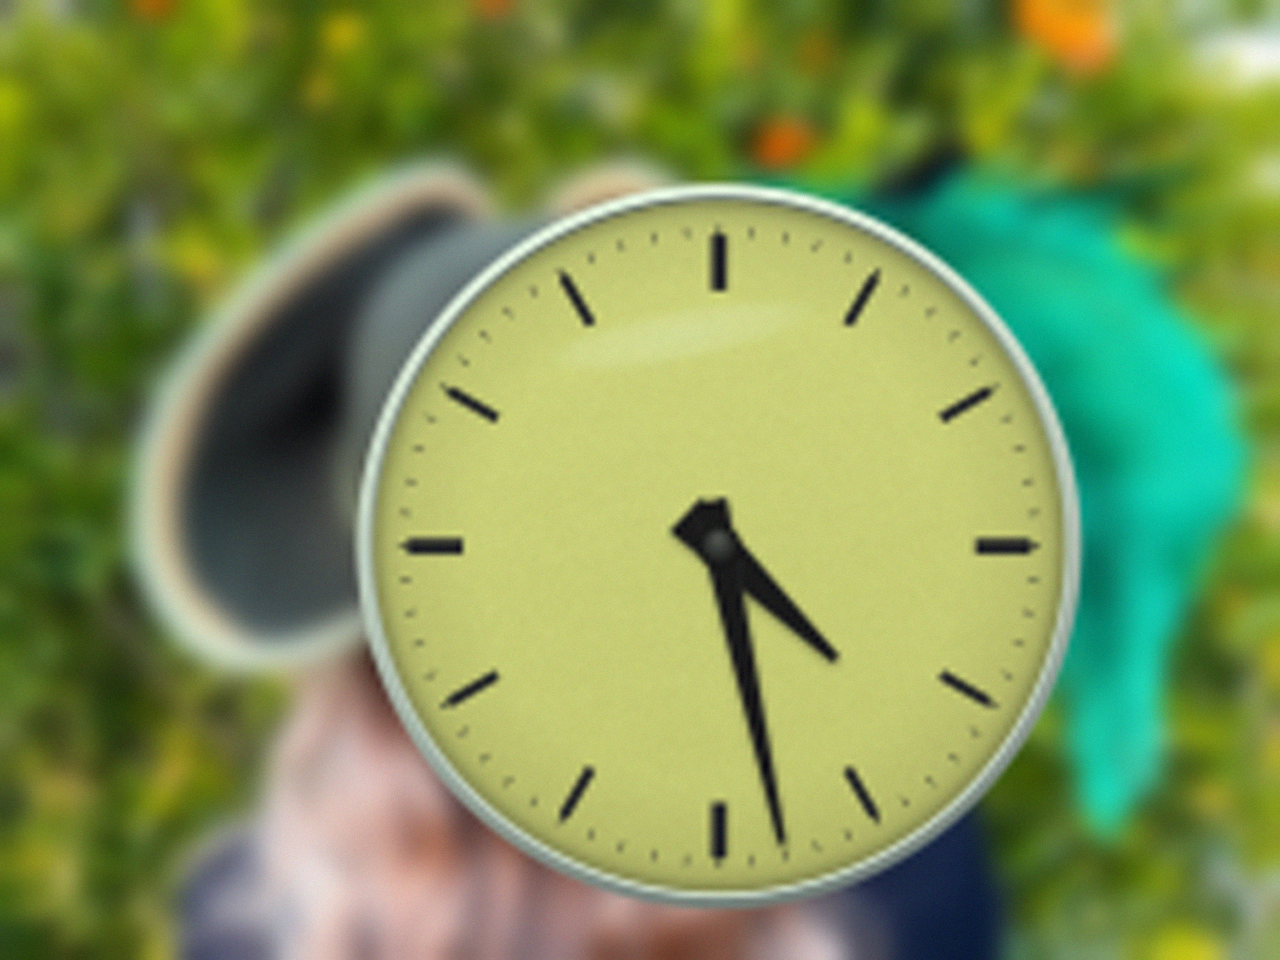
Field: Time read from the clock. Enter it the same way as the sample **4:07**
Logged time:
**4:28**
